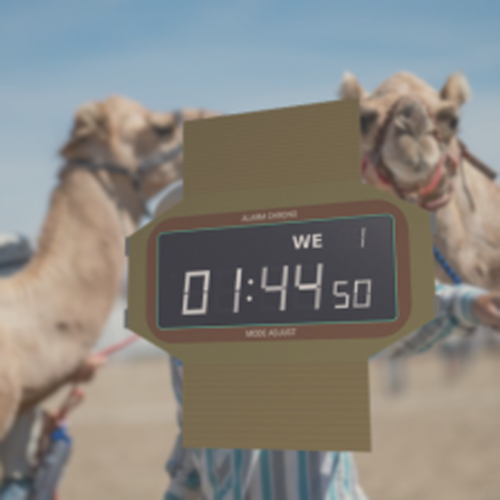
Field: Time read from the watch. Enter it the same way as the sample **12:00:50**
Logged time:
**1:44:50**
